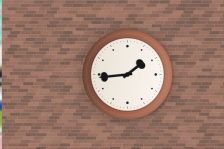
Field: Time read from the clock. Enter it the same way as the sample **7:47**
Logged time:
**1:44**
